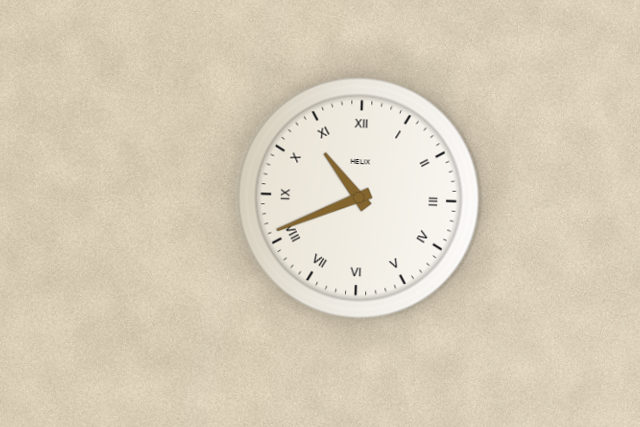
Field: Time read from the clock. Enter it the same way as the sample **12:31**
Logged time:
**10:41**
